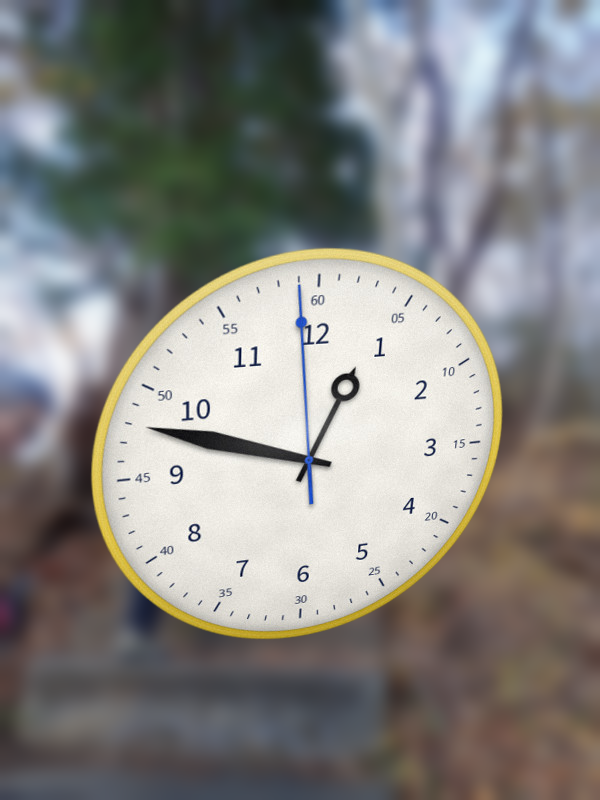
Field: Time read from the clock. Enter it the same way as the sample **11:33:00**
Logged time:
**12:47:59**
